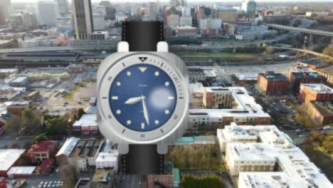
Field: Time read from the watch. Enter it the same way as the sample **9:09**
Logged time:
**8:28**
